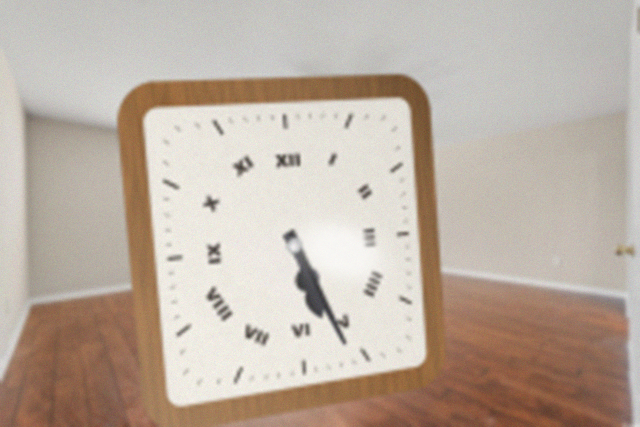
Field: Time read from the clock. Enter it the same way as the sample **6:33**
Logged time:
**5:26**
